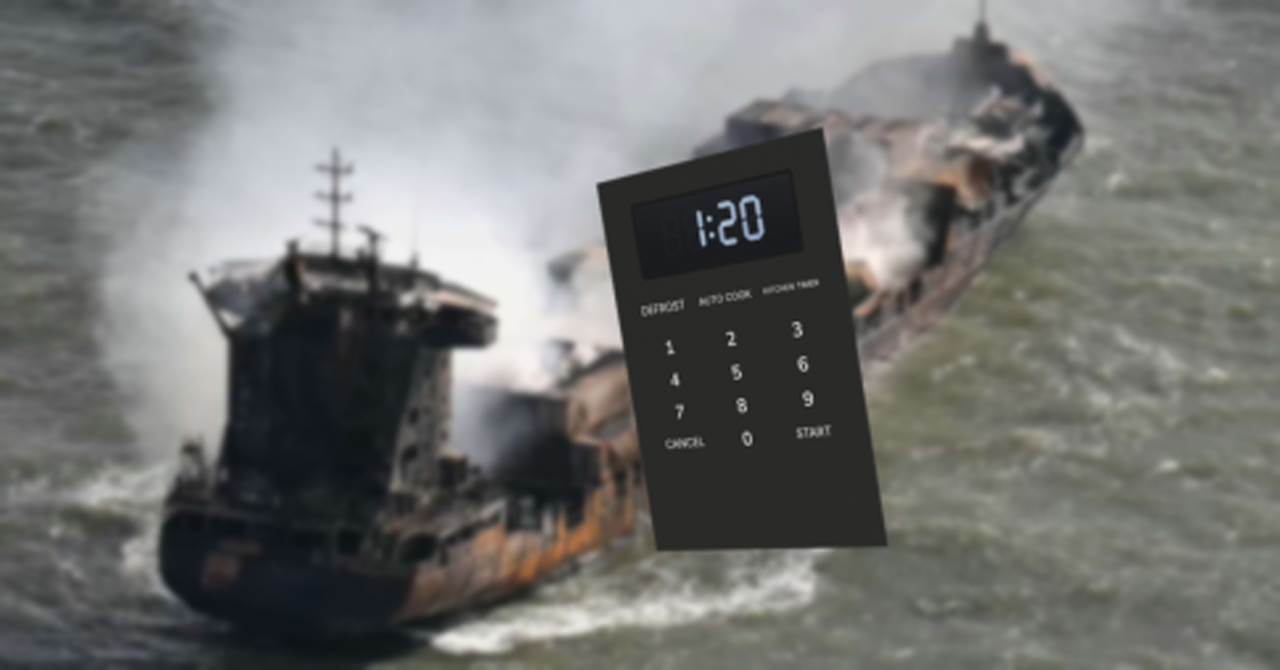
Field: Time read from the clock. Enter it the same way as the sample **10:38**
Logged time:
**1:20**
